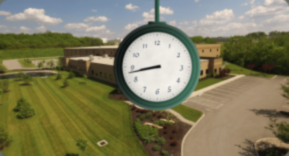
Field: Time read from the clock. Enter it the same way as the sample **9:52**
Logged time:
**8:43**
